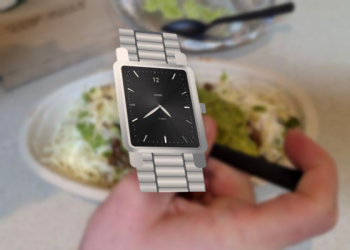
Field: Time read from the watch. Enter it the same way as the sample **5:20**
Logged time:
**4:39**
